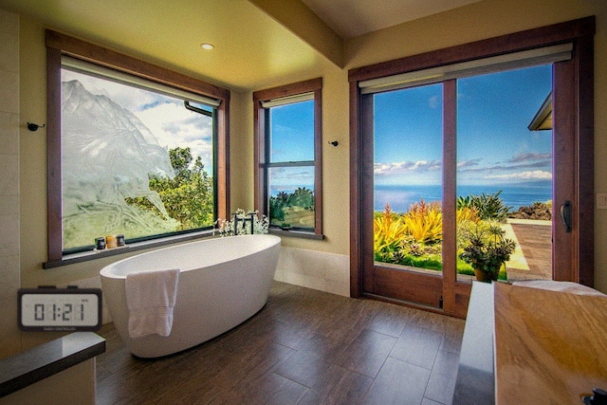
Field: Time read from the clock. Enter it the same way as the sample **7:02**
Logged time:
**1:21**
